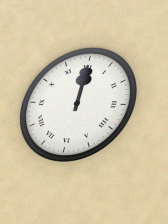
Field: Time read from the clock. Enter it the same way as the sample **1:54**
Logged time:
**12:00**
